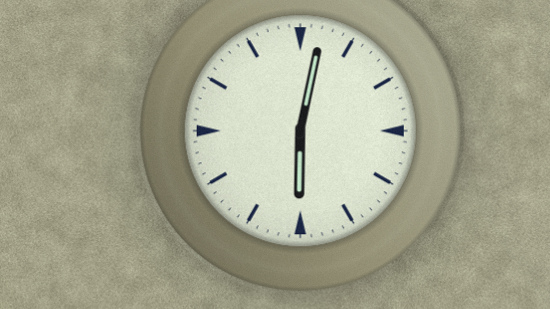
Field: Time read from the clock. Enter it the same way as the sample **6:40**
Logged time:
**6:02**
